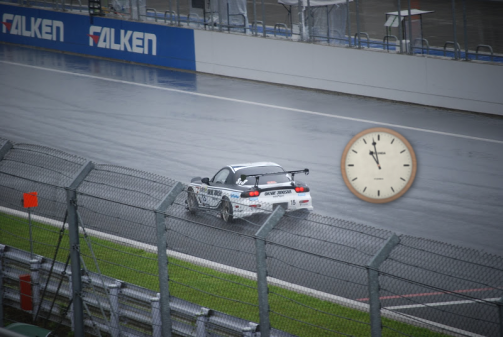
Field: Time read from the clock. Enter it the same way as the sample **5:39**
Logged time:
**10:58**
